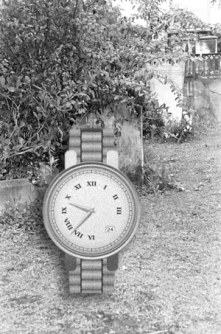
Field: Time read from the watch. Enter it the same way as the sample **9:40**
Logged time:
**9:37**
